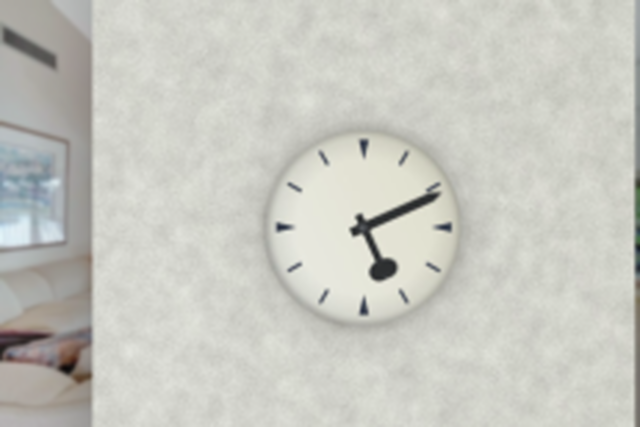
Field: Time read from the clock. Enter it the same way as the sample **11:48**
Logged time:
**5:11**
